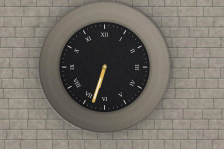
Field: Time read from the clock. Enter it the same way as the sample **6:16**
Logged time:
**6:33**
